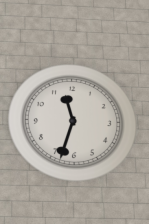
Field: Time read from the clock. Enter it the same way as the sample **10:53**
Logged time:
**11:33**
